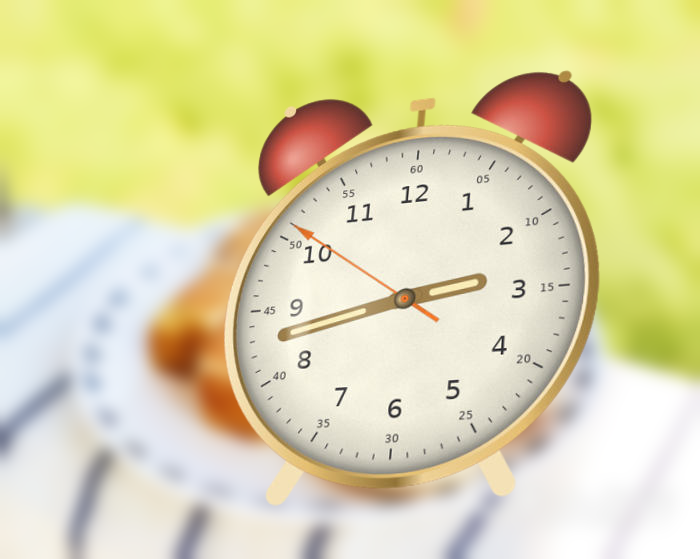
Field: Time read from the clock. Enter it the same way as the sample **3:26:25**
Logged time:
**2:42:51**
